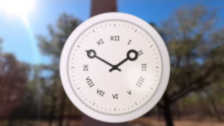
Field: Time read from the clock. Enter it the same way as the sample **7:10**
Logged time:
**1:50**
